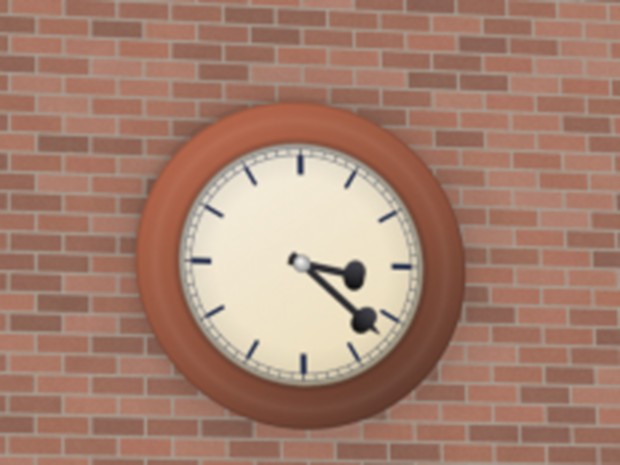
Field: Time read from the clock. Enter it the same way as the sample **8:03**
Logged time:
**3:22**
